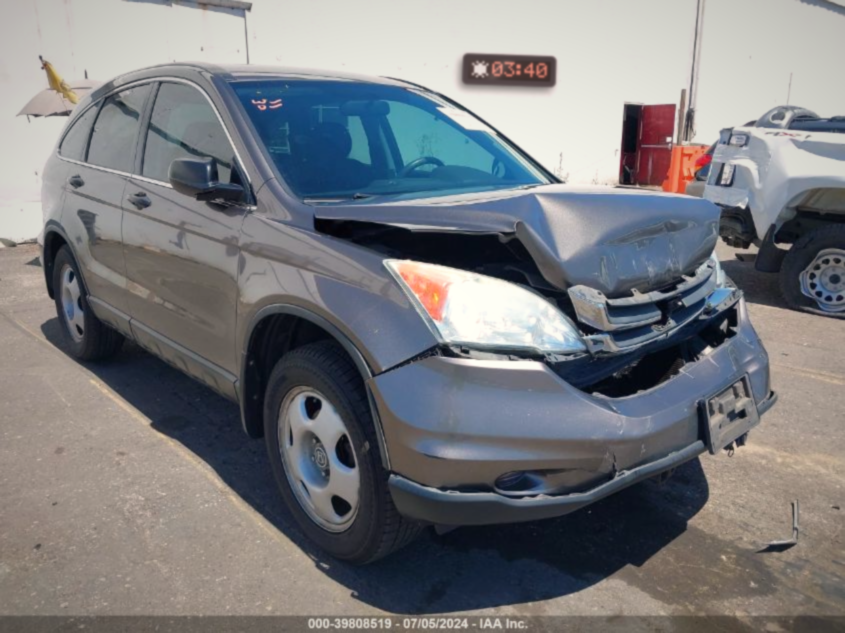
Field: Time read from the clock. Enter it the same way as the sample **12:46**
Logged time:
**3:40**
